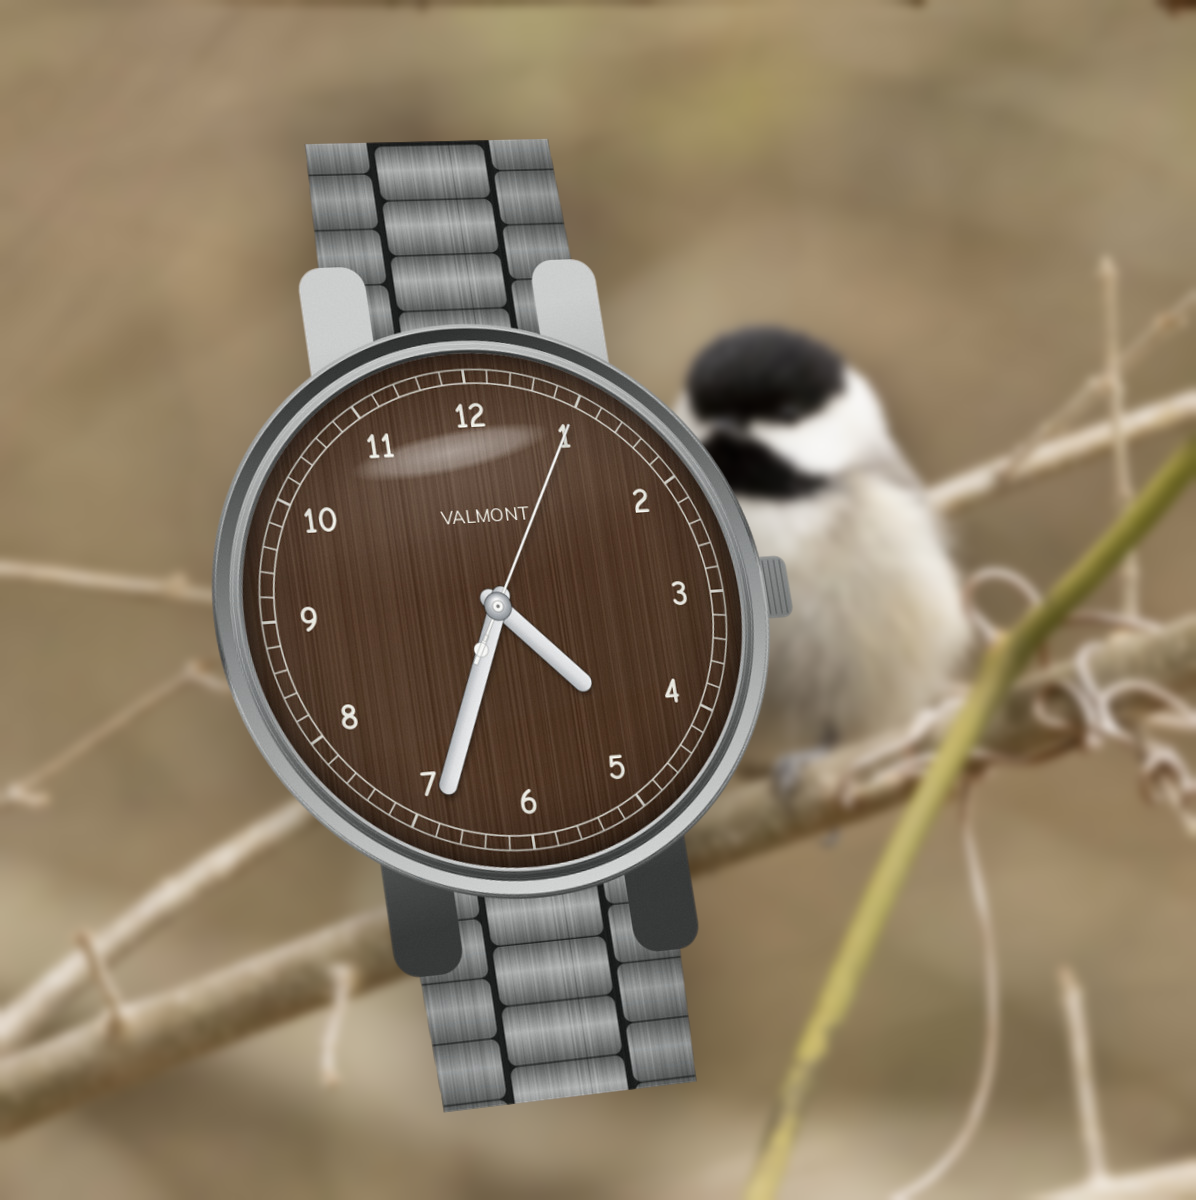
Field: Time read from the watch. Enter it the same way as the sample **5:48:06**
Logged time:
**4:34:05**
